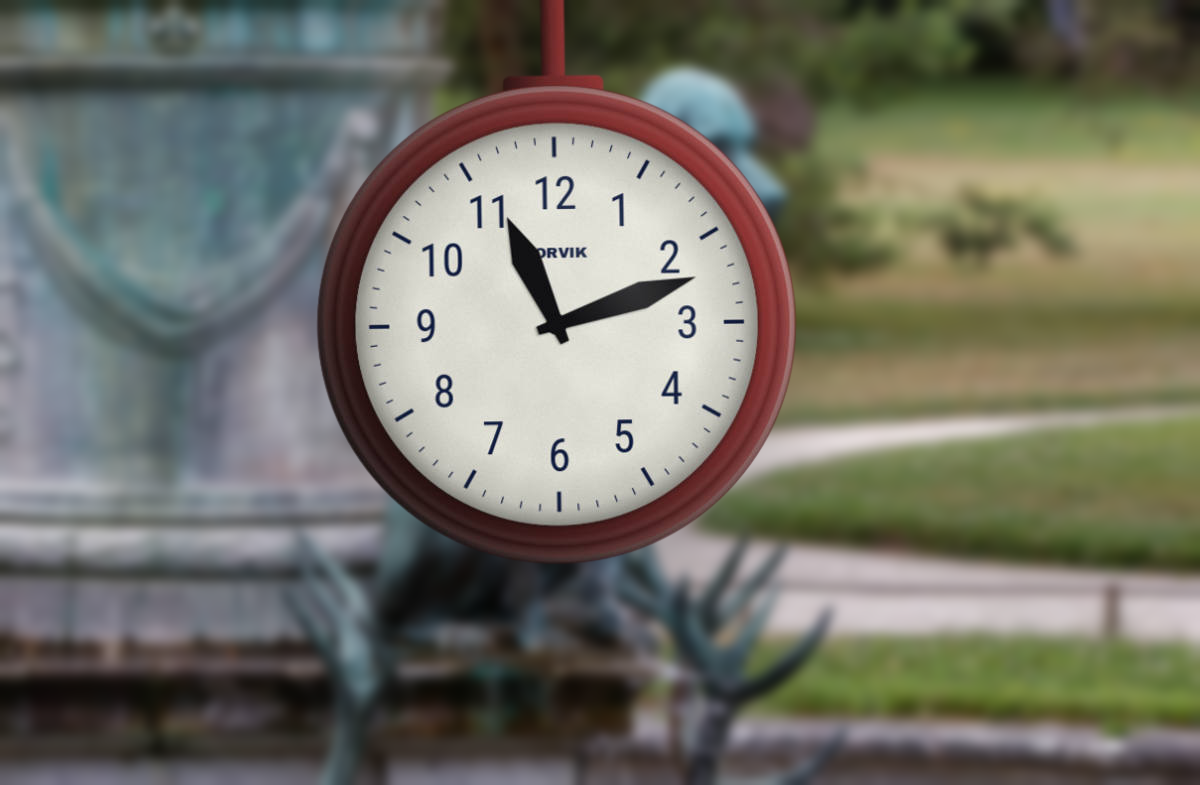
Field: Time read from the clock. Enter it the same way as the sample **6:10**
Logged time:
**11:12**
